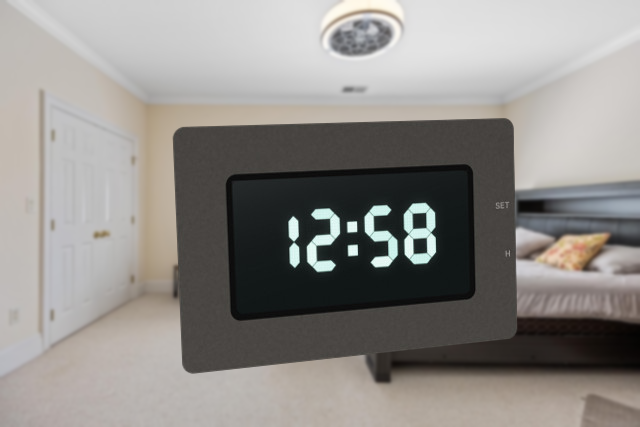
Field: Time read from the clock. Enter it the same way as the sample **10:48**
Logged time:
**12:58**
